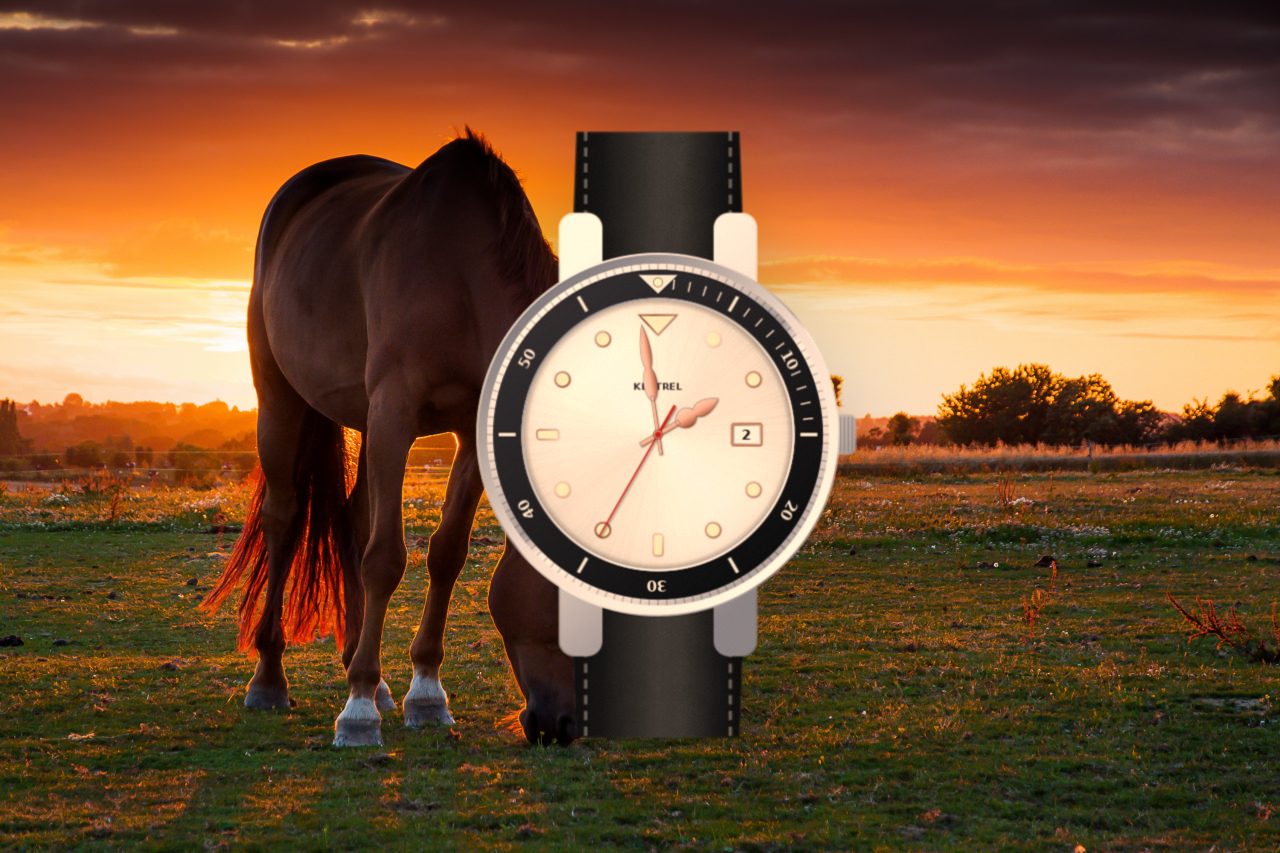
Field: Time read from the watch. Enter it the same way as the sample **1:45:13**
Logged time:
**1:58:35**
